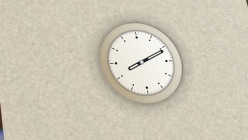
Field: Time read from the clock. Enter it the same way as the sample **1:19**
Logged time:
**8:11**
